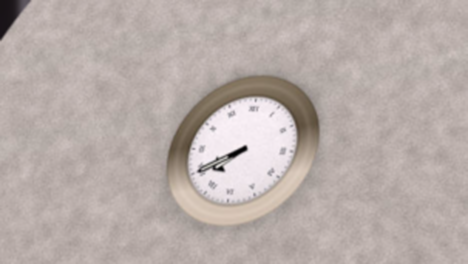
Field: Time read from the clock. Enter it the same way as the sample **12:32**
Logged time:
**7:40**
